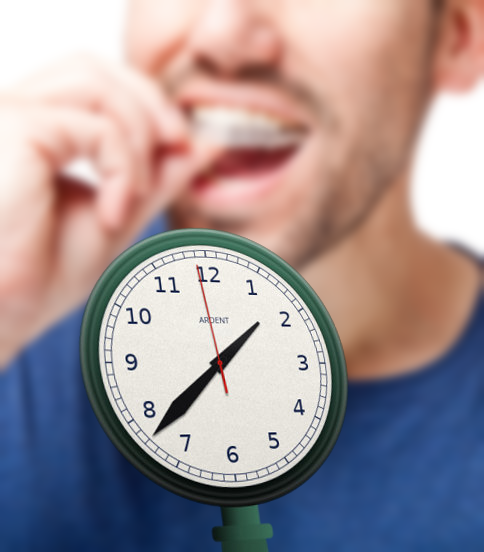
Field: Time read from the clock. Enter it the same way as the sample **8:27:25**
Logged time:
**1:37:59**
